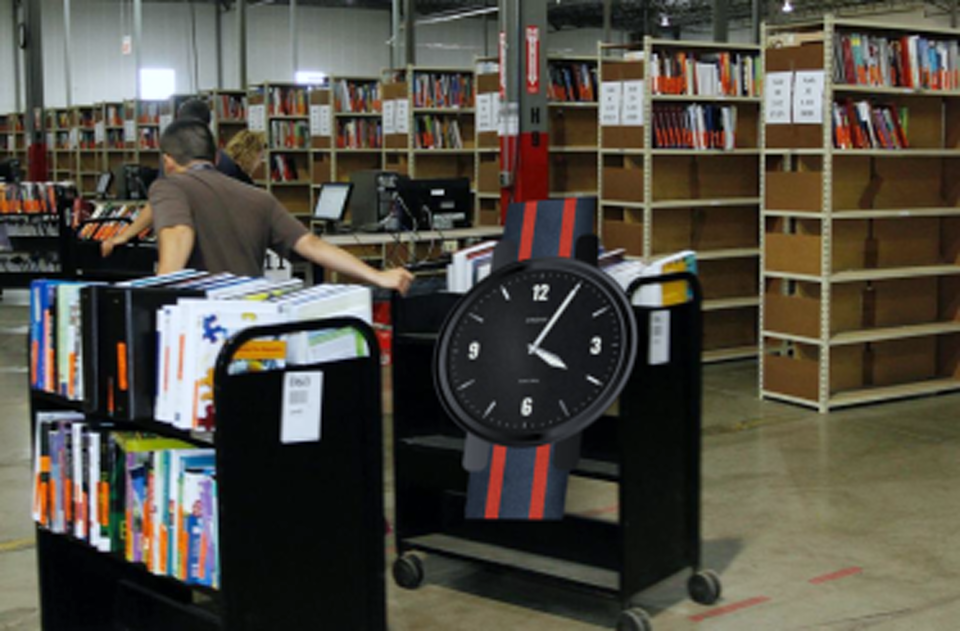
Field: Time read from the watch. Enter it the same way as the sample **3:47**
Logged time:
**4:05**
